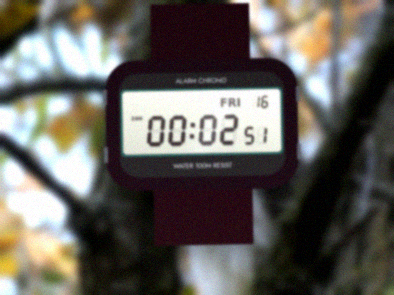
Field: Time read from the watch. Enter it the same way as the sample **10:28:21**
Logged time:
**0:02:51**
